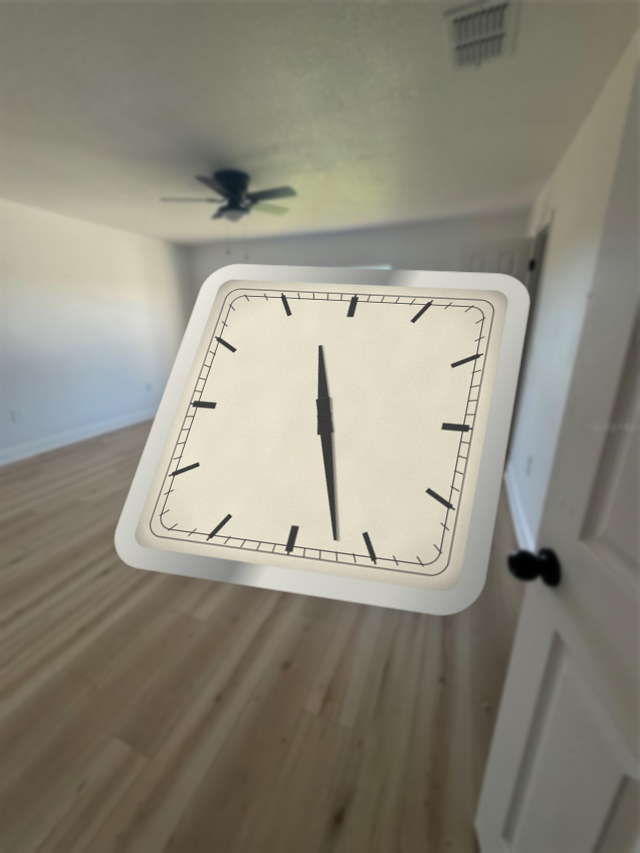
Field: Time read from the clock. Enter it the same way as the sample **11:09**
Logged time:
**11:27**
